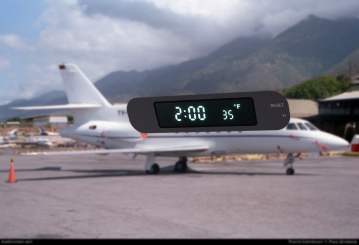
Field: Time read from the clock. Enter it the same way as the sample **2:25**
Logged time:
**2:00**
